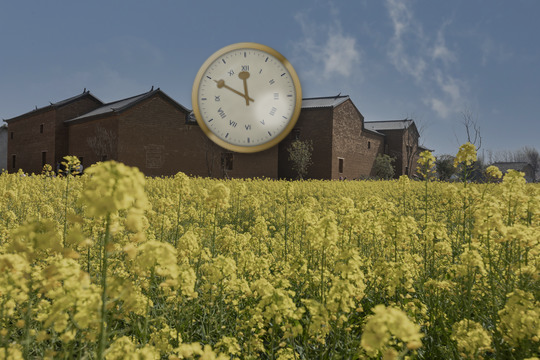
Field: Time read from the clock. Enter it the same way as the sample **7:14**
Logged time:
**11:50**
